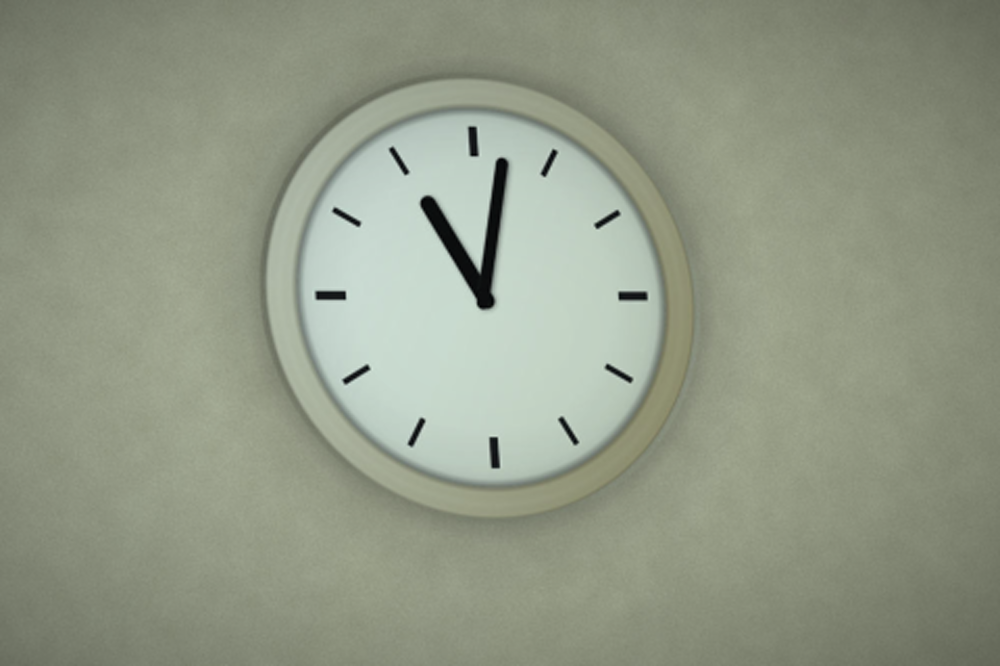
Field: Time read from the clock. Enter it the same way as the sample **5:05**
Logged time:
**11:02**
